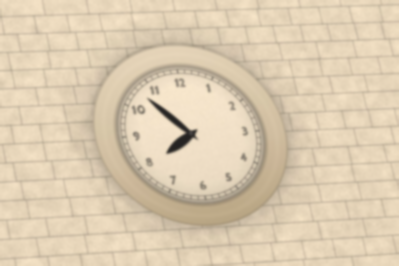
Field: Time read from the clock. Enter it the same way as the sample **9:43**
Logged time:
**7:53**
